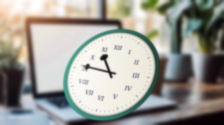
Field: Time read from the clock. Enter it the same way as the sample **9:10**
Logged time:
**10:46**
